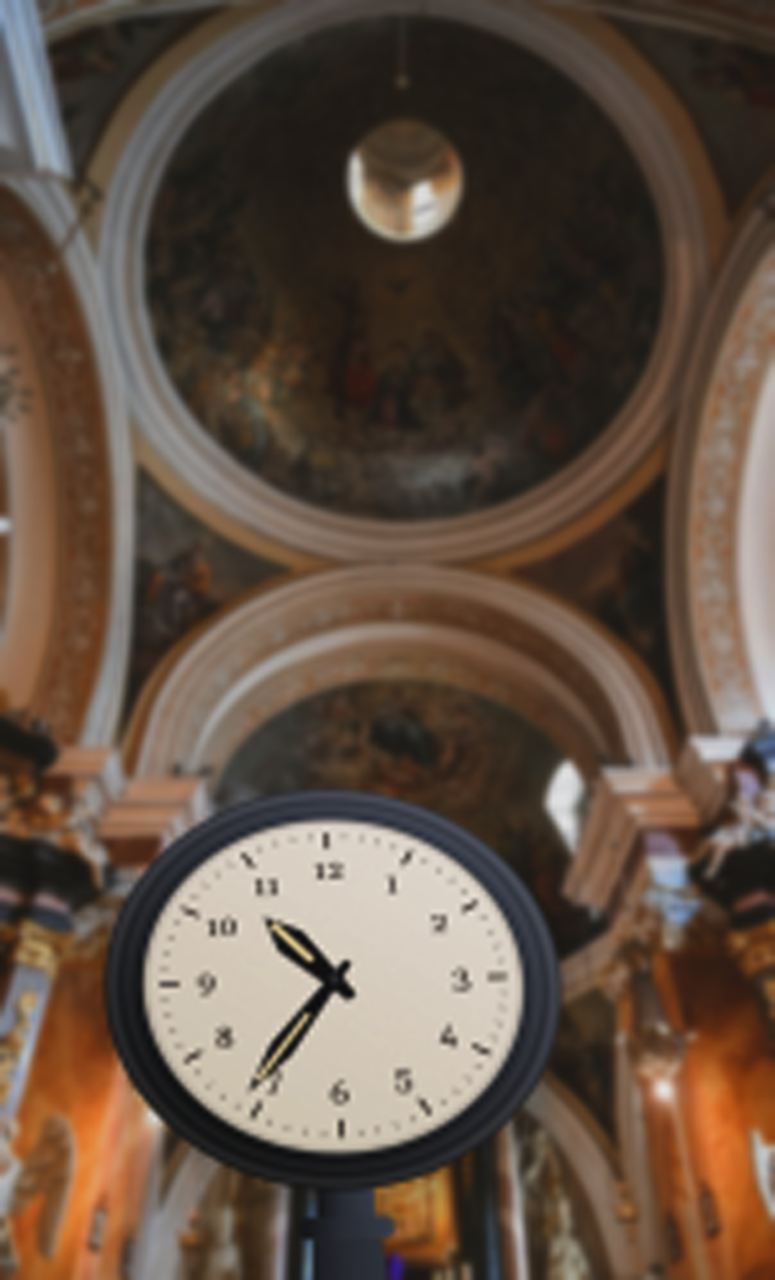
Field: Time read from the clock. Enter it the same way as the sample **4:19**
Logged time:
**10:36**
